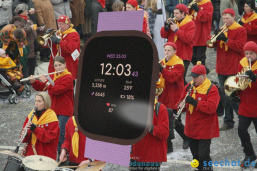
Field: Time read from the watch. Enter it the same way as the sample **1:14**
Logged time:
**12:03**
